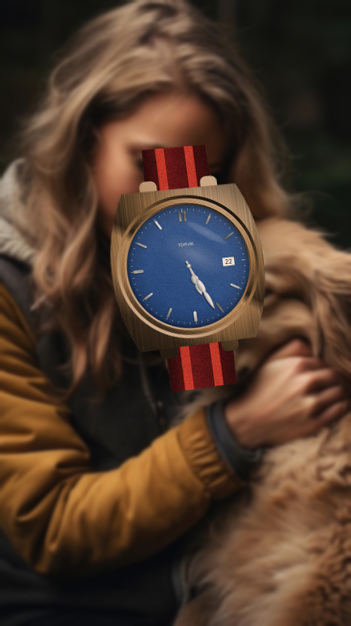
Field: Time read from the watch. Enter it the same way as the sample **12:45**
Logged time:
**5:26**
